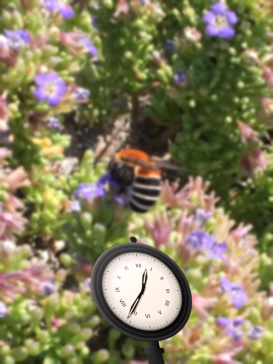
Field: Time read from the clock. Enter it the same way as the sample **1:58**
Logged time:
**12:36**
